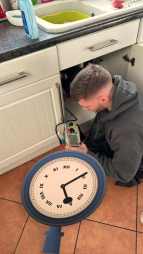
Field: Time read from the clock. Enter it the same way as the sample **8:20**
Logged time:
**5:09**
